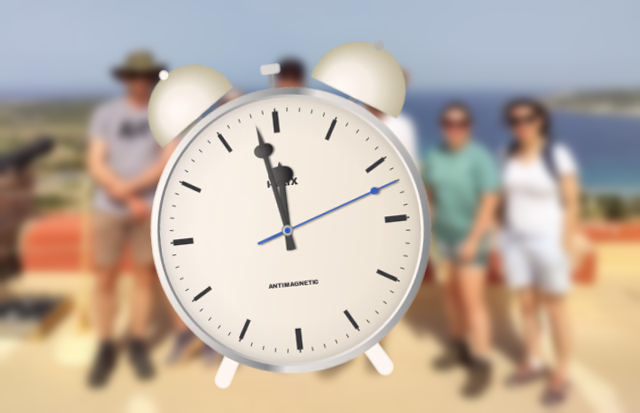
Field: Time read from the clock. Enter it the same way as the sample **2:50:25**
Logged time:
**11:58:12**
